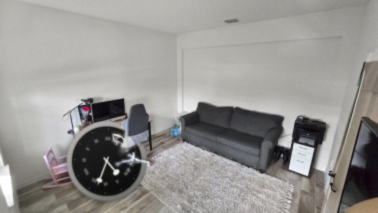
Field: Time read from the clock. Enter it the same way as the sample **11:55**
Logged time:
**4:33**
